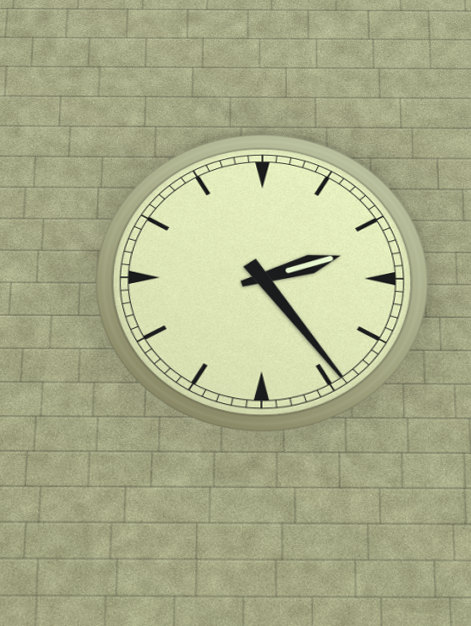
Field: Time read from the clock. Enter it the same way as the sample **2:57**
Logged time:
**2:24**
